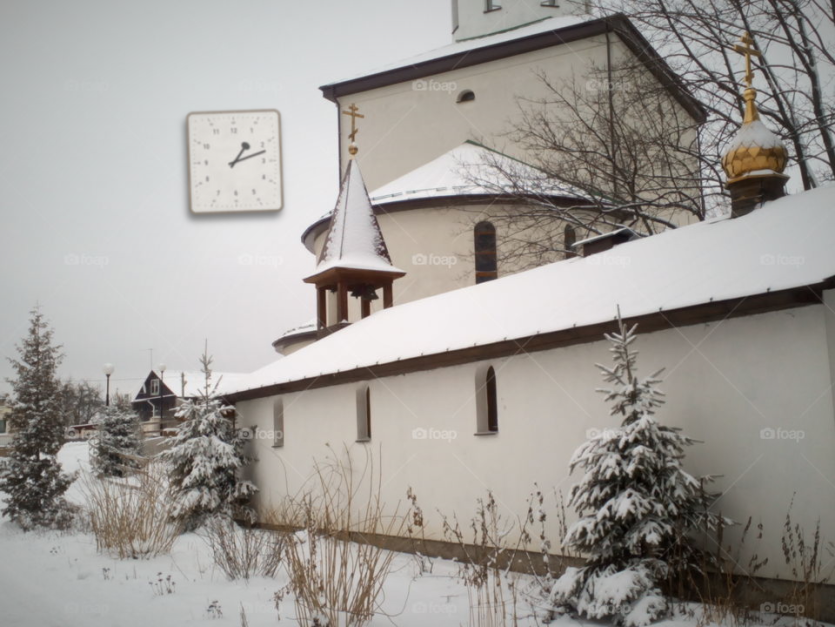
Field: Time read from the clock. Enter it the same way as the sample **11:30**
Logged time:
**1:12**
